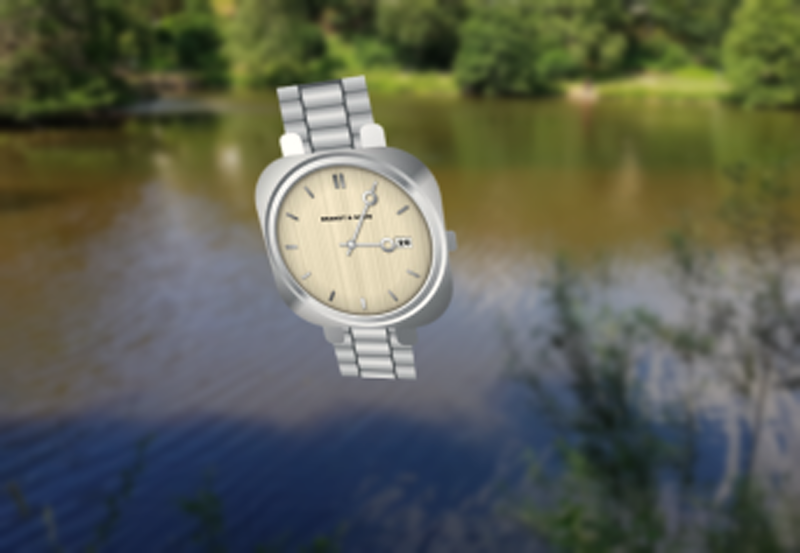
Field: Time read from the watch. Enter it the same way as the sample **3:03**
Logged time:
**3:05**
